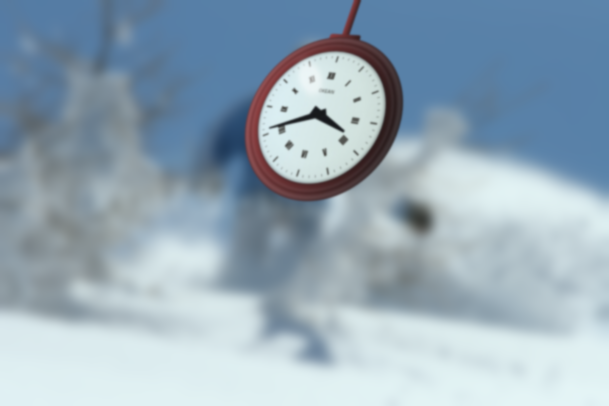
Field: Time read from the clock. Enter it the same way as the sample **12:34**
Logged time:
**3:41**
